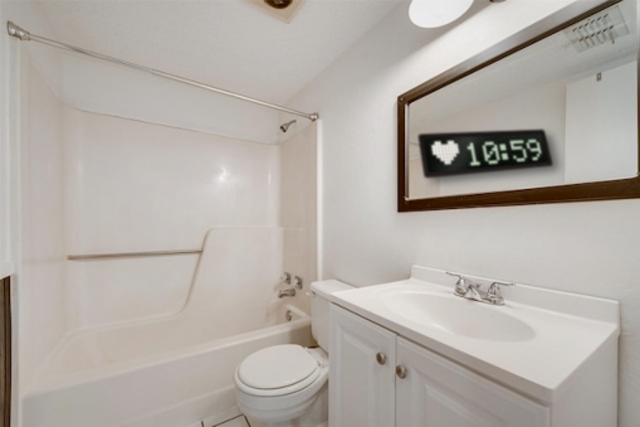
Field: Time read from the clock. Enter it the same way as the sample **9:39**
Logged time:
**10:59**
